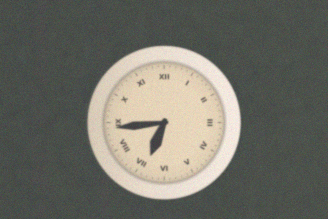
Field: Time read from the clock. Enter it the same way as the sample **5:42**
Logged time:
**6:44**
